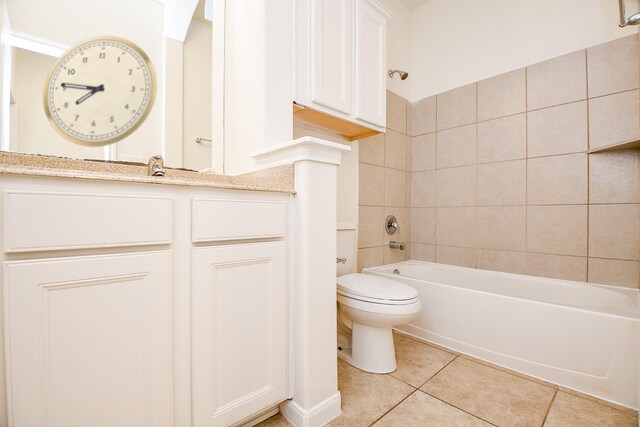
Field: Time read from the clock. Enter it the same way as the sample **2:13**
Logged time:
**7:46**
